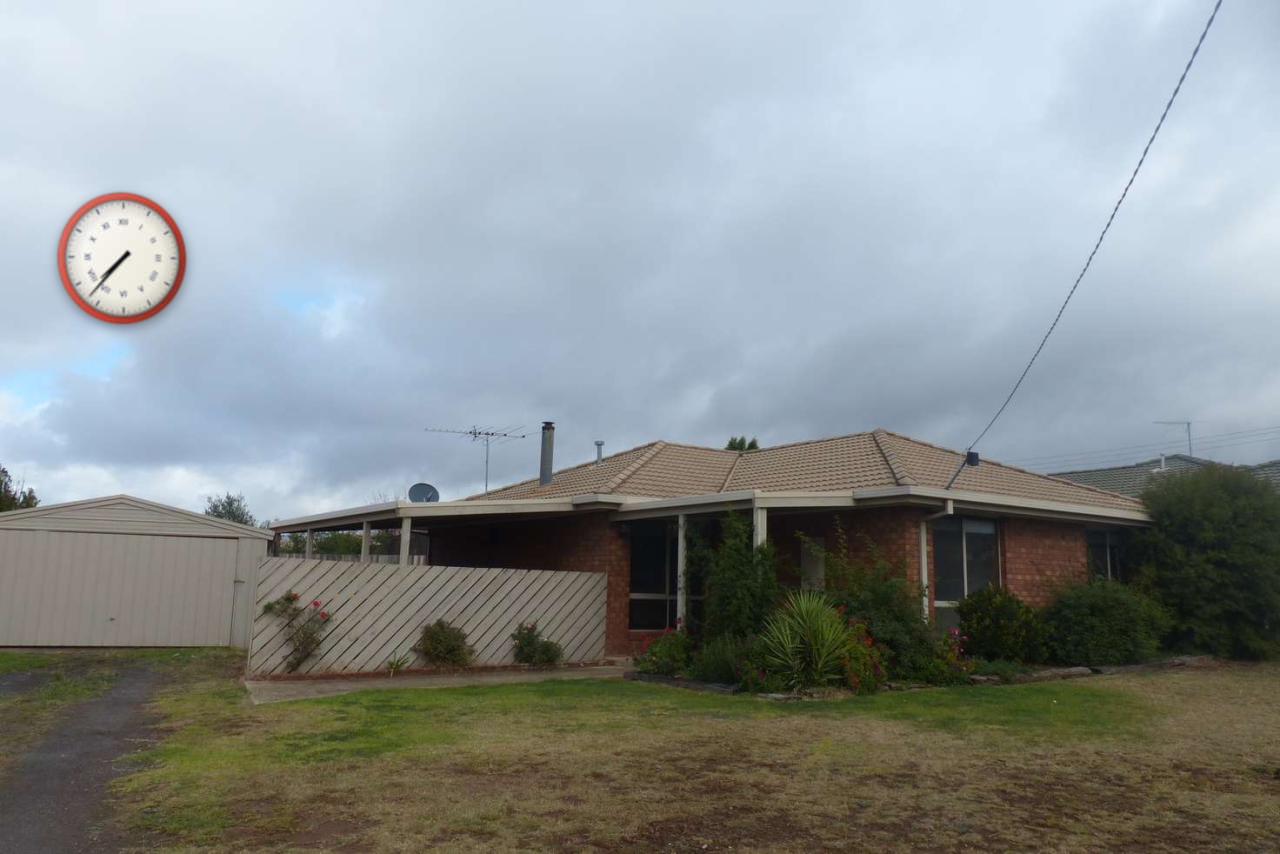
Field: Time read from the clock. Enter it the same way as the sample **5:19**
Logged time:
**7:37**
